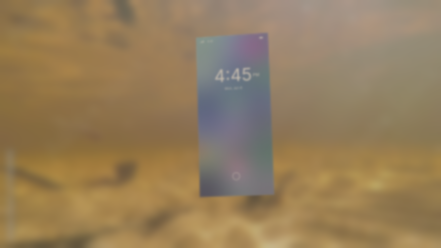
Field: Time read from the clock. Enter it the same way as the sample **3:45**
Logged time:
**4:45**
